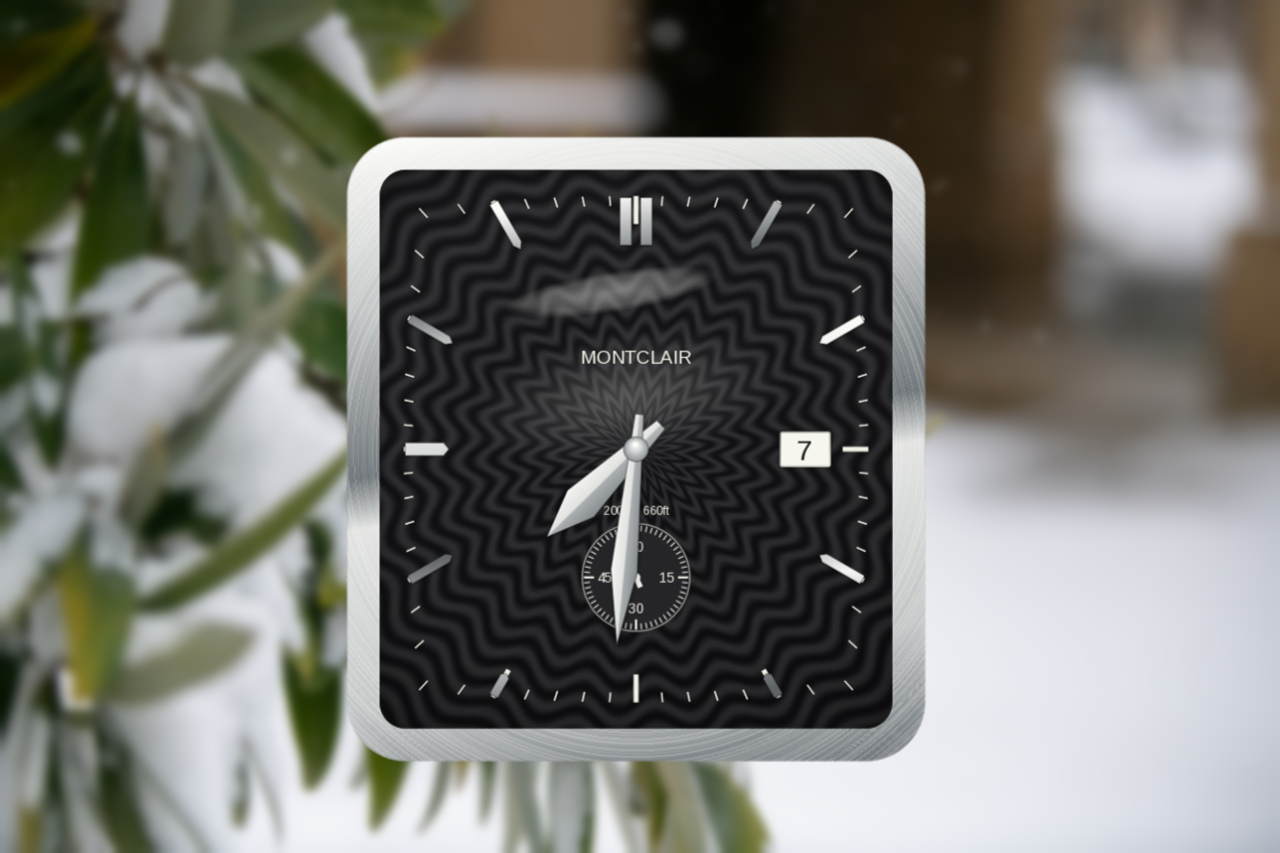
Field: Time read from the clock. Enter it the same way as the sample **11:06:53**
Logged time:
**7:30:56**
